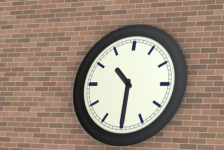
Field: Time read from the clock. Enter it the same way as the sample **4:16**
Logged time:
**10:30**
